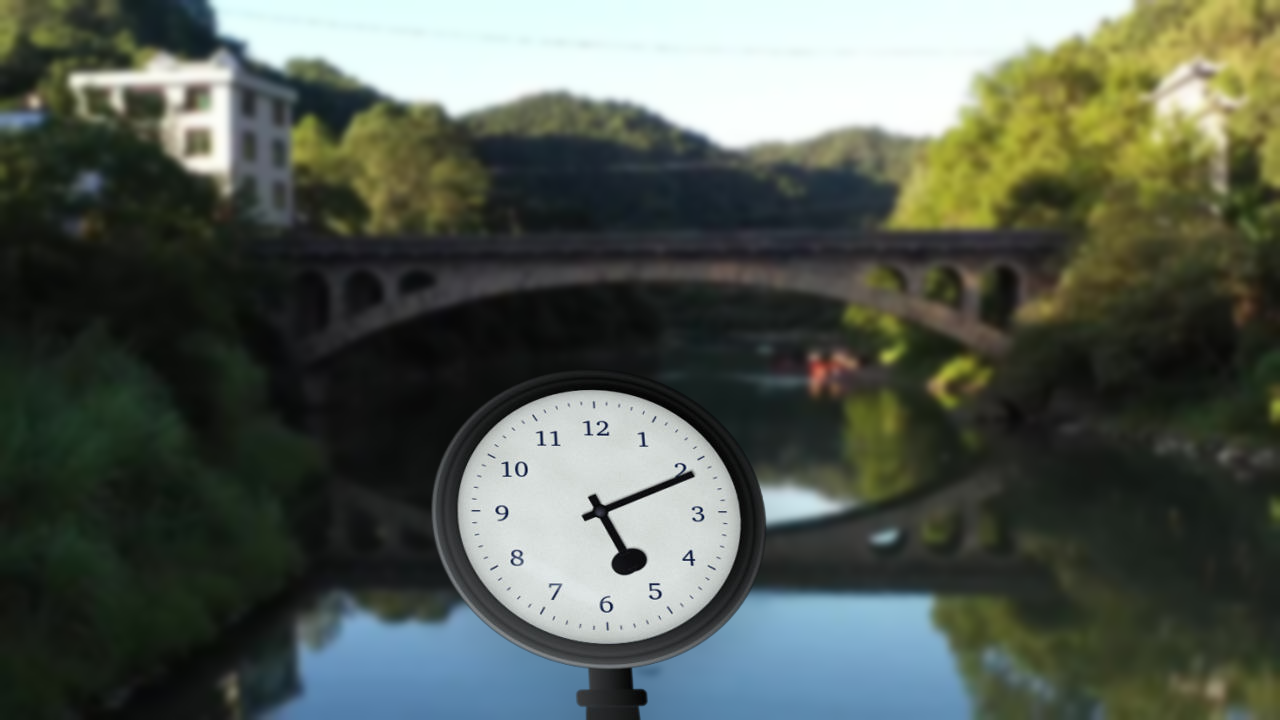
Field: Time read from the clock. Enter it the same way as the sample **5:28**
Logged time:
**5:11**
